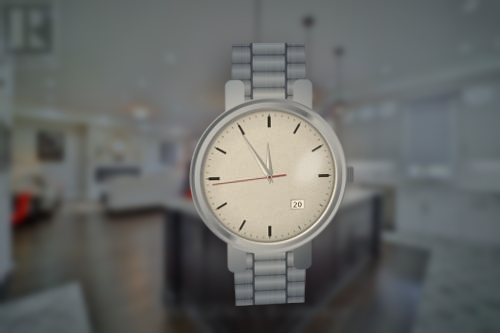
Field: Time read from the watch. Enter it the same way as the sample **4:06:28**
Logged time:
**11:54:44**
